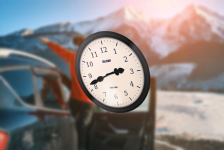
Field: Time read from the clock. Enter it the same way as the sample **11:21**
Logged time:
**2:42**
